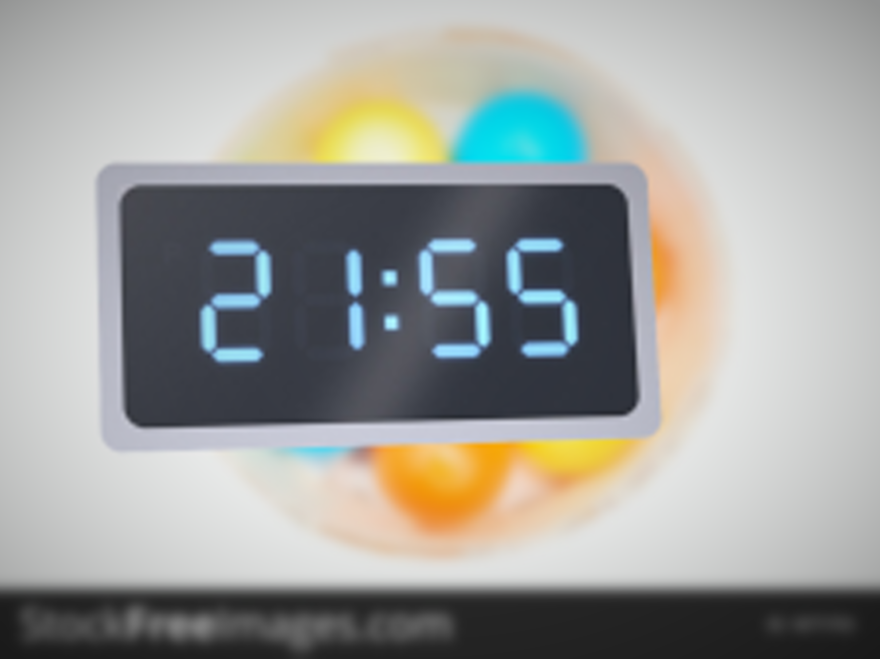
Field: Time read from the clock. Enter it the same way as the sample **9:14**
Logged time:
**21:55**
